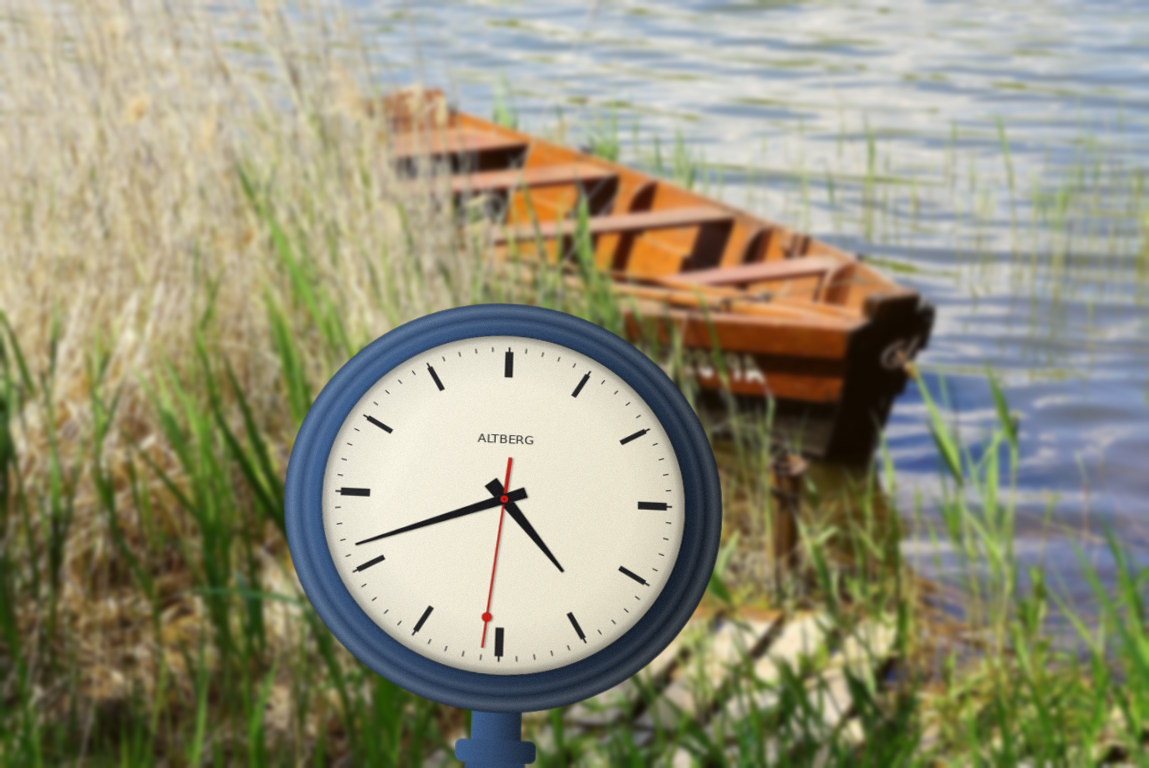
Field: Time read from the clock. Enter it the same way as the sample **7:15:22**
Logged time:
**4:41:31**
